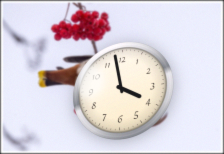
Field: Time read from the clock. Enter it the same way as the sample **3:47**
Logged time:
**3:58**
